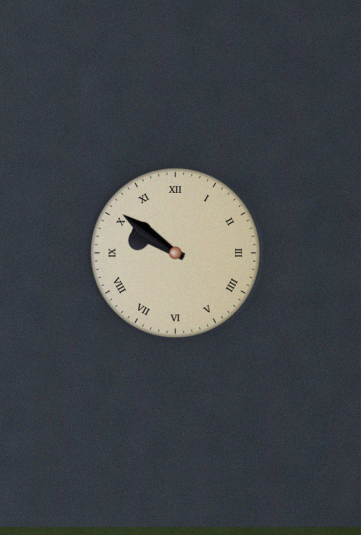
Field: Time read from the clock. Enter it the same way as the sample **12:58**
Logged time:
**9:51**
